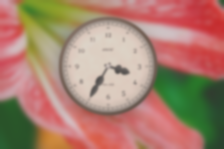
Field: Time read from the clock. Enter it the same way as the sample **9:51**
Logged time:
**3:35**
